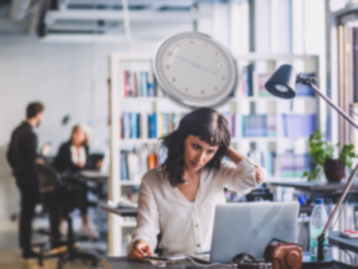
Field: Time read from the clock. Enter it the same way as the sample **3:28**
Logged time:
**3:50**
